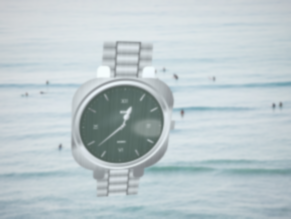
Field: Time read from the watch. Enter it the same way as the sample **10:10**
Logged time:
**12:38**
